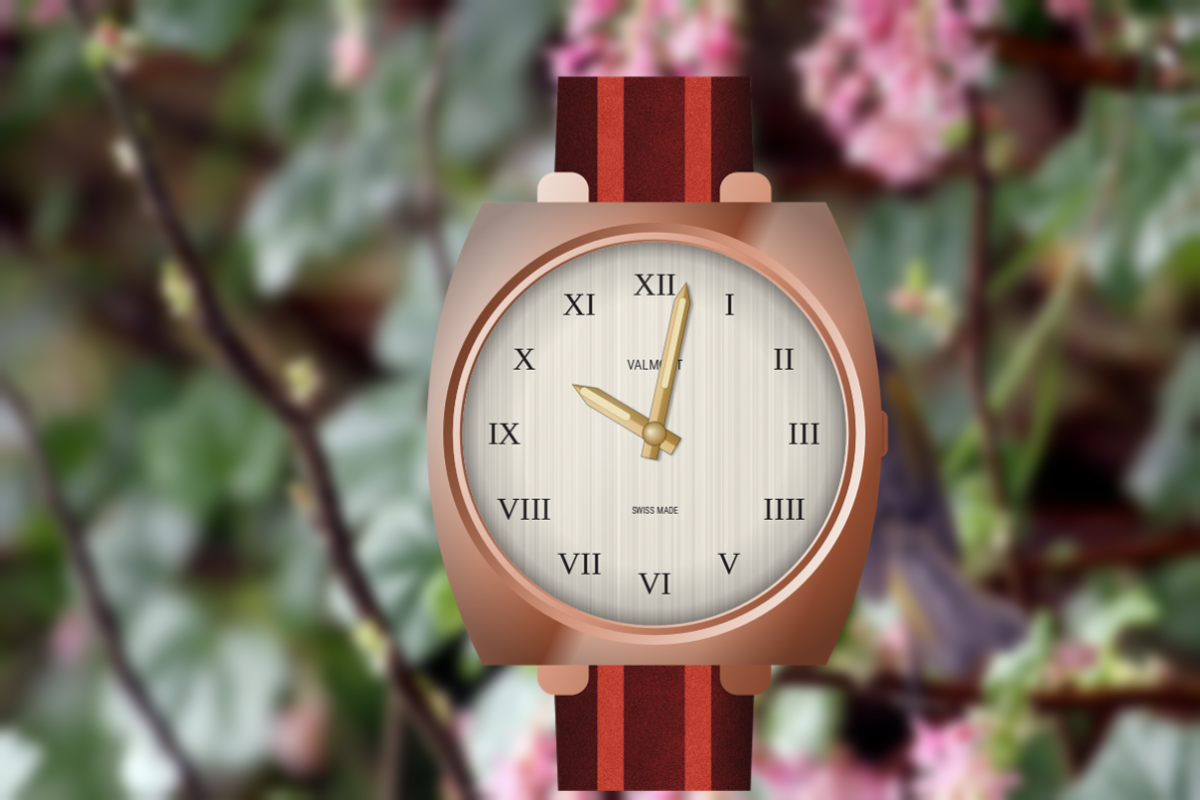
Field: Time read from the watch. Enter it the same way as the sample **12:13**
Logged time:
**10:02**
